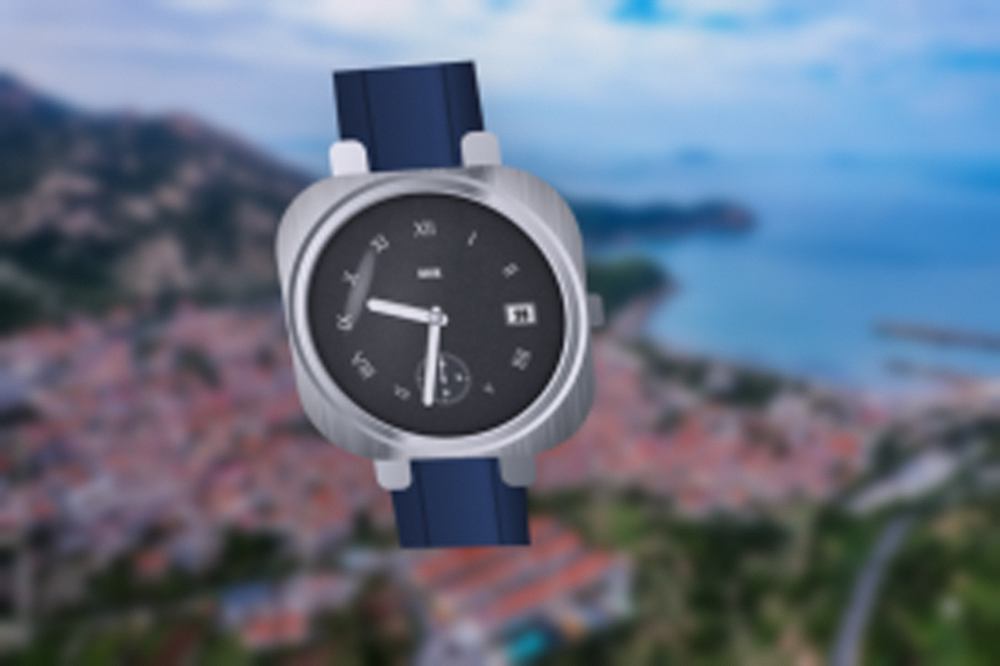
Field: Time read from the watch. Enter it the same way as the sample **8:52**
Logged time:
**9:32**
